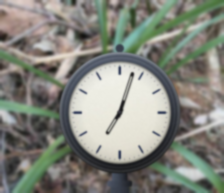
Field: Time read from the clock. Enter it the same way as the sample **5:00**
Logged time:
**7:03**
